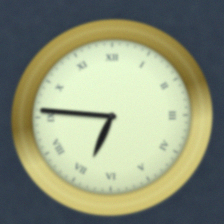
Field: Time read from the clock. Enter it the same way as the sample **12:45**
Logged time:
**6:46**
